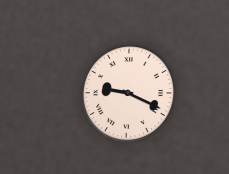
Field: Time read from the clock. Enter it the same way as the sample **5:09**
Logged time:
**9:19**
